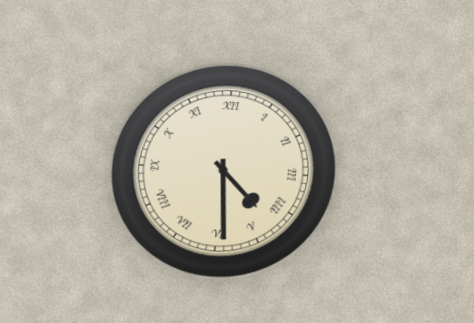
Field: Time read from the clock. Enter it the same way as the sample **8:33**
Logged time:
**4:29**
